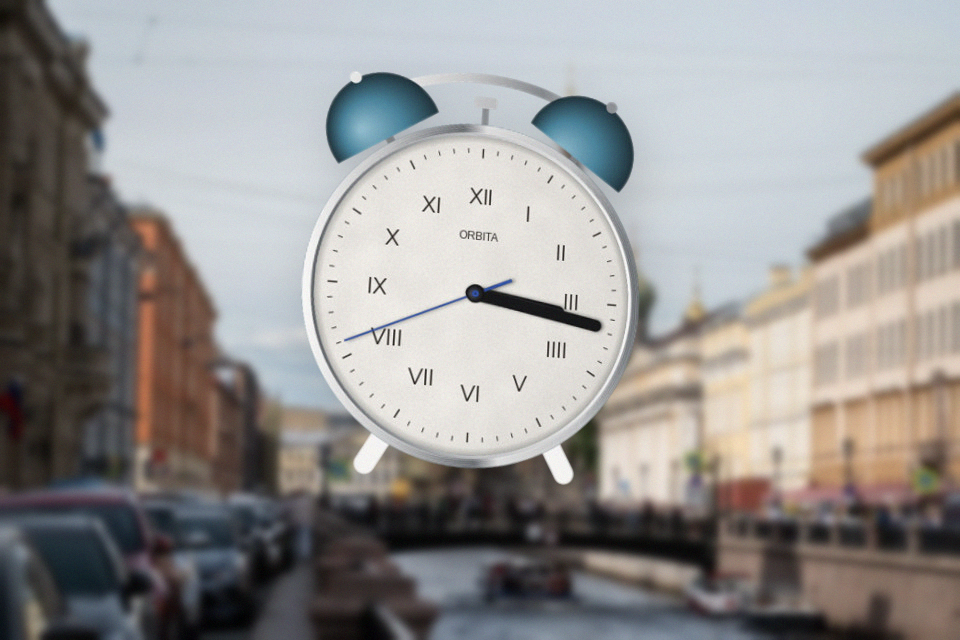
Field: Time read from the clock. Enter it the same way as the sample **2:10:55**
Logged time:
**3:16:41**
